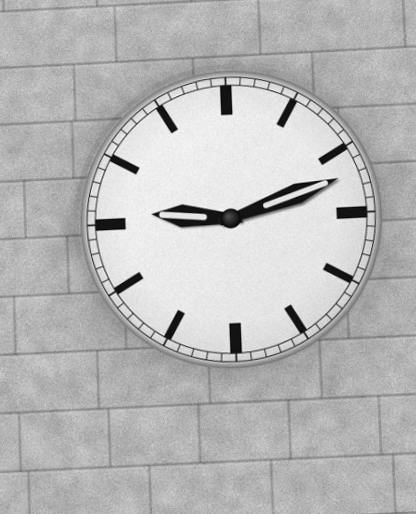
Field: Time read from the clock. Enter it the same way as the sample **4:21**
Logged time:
**9:12**
